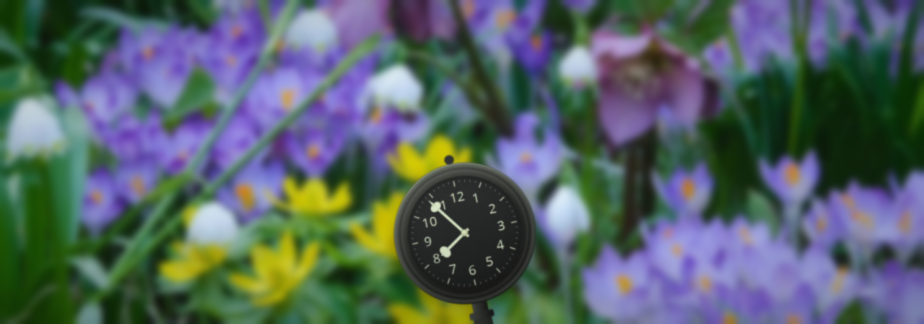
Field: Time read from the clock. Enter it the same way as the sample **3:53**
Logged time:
**7:54**
